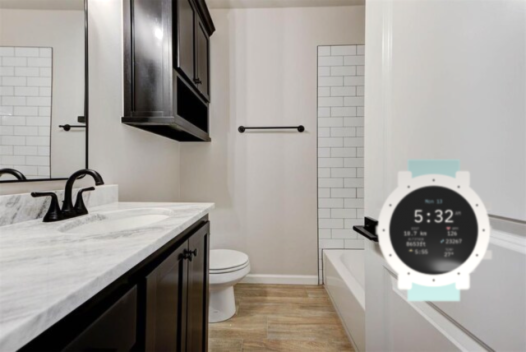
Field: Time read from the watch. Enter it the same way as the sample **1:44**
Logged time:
**5:32**
